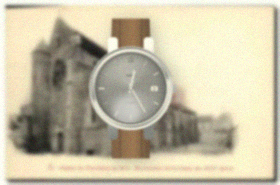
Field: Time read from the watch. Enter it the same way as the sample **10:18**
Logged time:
**12:25**
